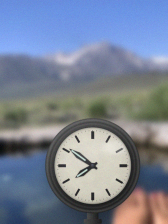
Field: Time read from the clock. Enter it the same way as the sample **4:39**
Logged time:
**7:51**
